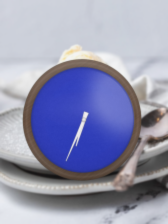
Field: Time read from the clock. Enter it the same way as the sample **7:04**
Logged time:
**6:34**
